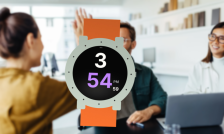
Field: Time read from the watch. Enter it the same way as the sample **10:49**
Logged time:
**3:54**
